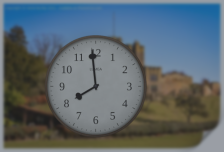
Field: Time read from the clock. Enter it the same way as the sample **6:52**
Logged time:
**7:59**
